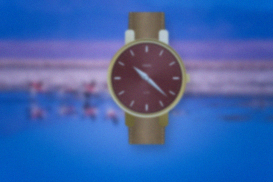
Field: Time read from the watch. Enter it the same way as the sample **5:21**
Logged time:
**10:22**
